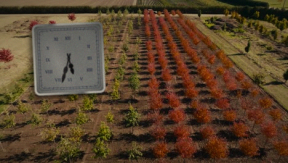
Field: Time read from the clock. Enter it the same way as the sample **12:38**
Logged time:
**5:33**
